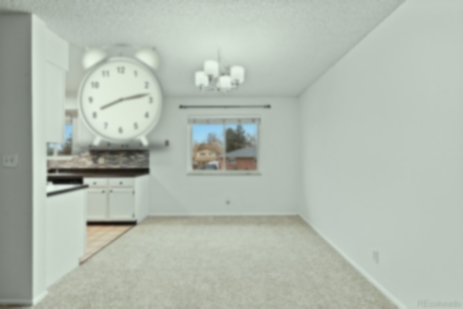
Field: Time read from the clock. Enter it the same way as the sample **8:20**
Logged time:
**8:13**
